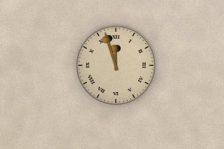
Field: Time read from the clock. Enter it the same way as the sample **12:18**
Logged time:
**11:57**
